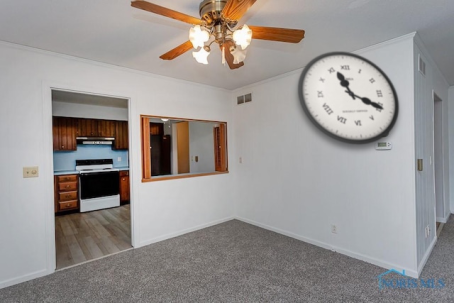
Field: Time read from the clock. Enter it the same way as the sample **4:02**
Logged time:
**11:20**
